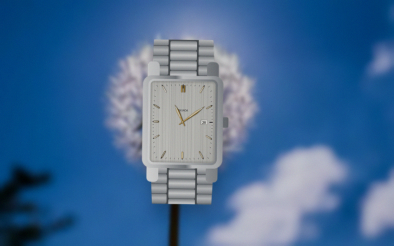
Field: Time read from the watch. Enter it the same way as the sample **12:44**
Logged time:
**11:09**
